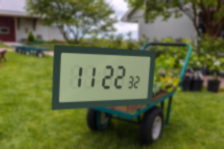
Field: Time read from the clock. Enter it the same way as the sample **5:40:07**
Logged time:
**11:22:32**
